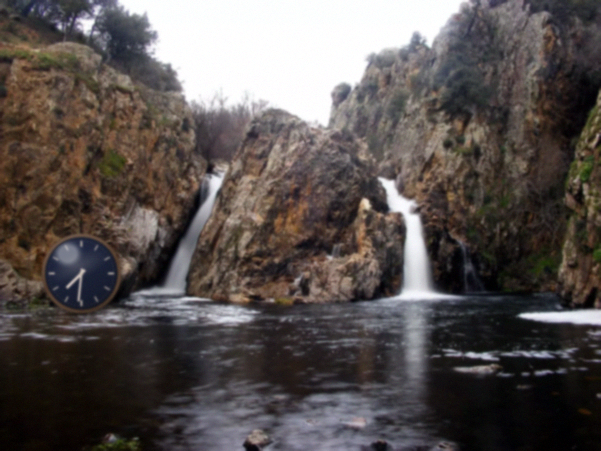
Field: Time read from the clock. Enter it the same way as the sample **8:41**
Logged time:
**7:31**
